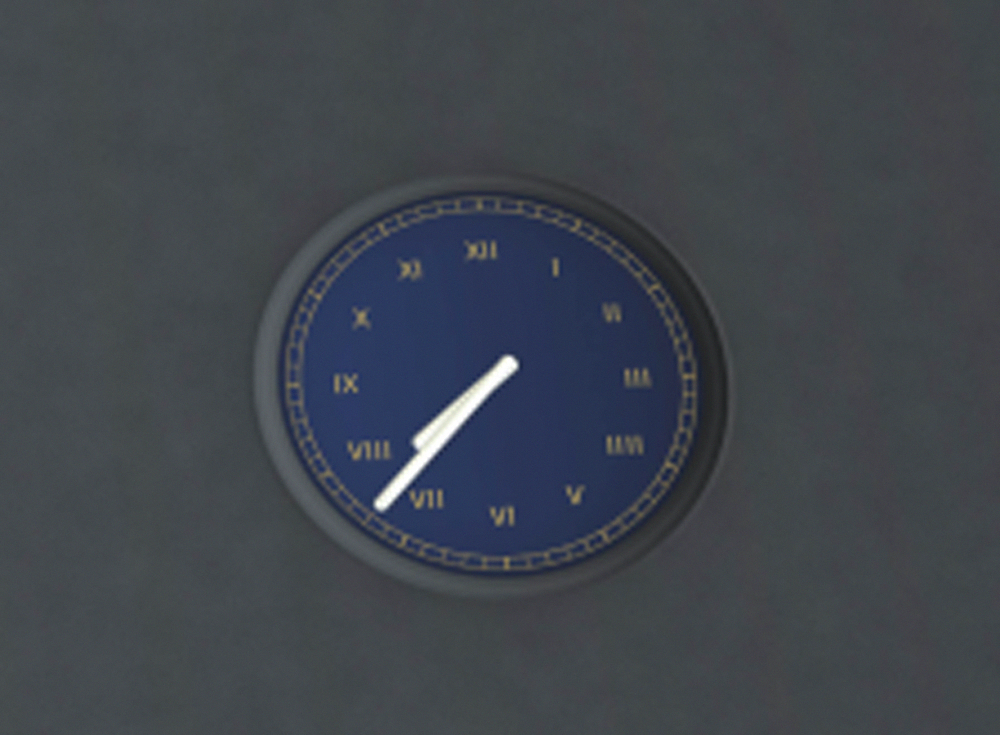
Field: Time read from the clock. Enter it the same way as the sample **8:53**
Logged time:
**7:37**
